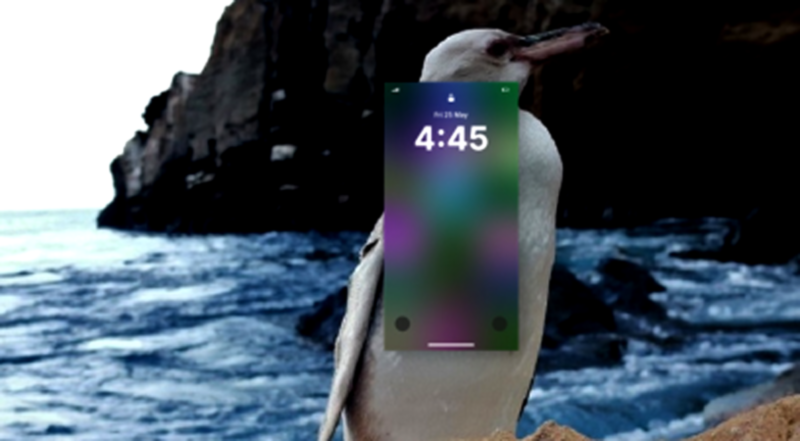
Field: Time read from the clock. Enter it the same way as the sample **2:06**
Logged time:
**4:45**
